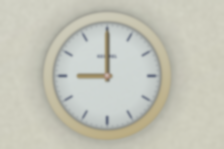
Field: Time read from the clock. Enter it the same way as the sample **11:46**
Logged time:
**9:00**
